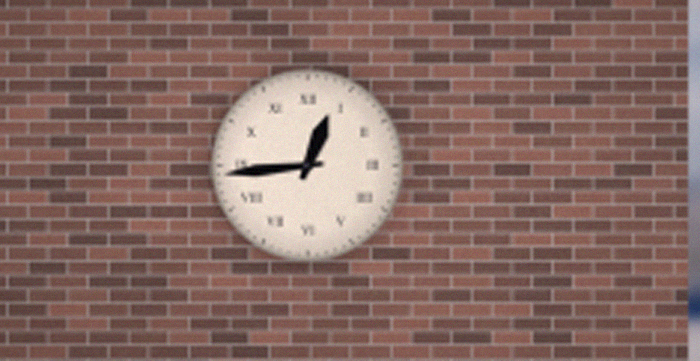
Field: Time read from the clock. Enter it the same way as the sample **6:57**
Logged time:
**12:44**
